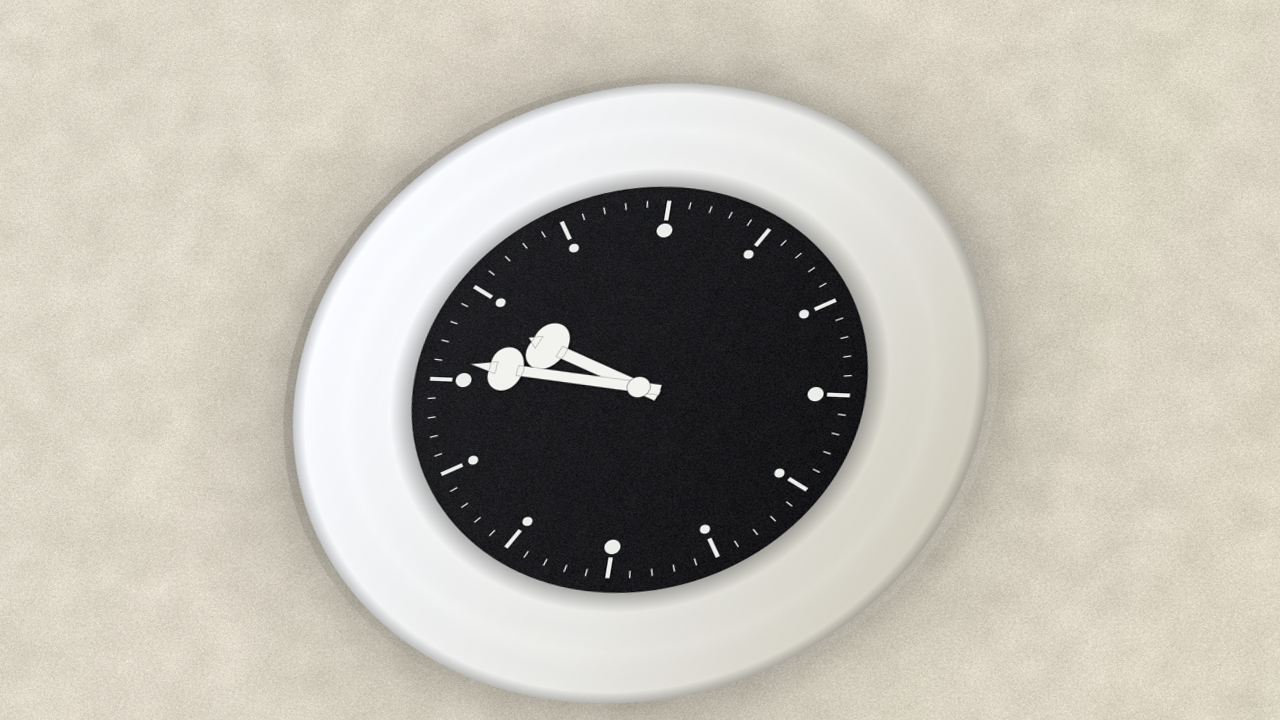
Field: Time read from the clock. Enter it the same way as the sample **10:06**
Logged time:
**9:46**
